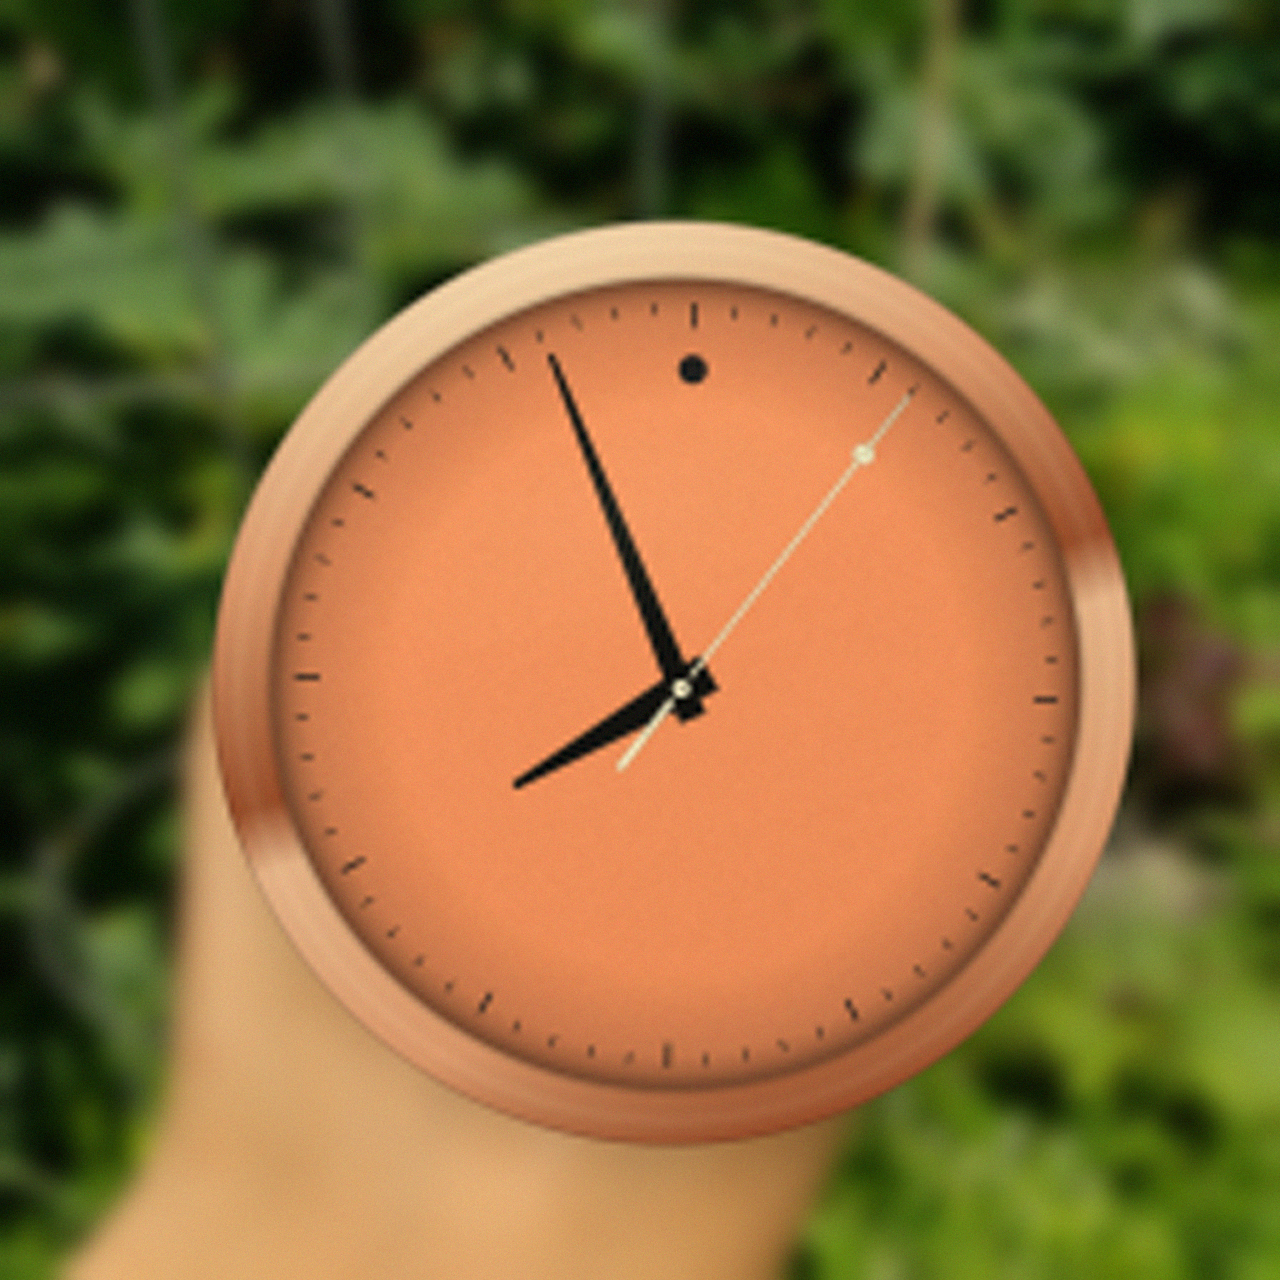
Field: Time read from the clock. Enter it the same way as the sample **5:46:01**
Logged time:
**7:56:06**
